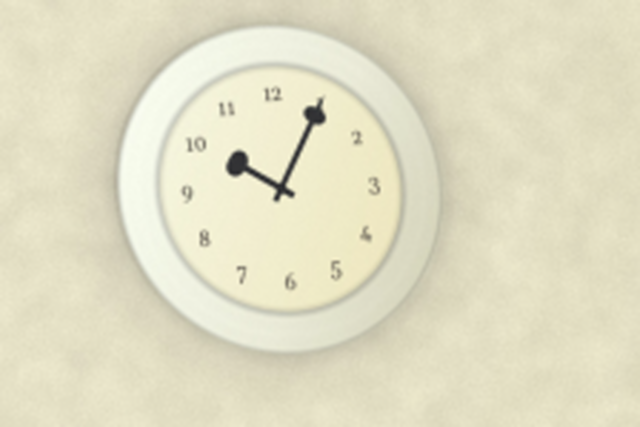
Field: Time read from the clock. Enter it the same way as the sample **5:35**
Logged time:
**10:05**
